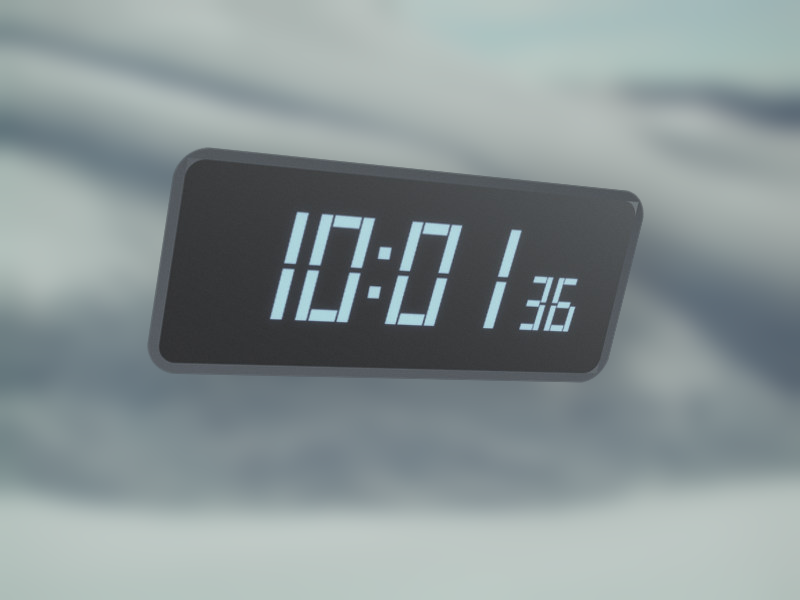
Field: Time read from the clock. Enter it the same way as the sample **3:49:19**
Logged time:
**10:01:36**
